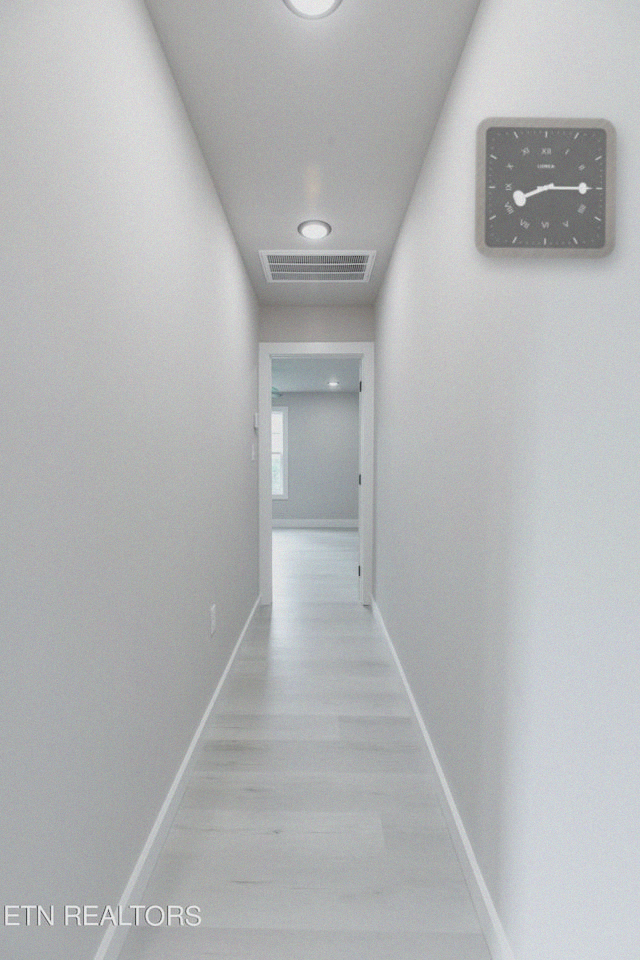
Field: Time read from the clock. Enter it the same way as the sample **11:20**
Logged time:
**8:15**
